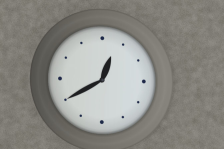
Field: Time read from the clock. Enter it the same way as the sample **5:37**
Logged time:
**12:40**
